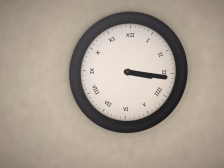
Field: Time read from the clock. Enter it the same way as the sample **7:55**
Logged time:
**3:16**
